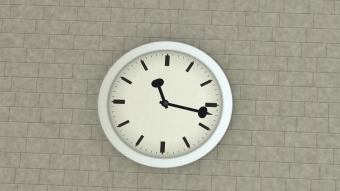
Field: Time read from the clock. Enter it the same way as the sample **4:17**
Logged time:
**11:17**
